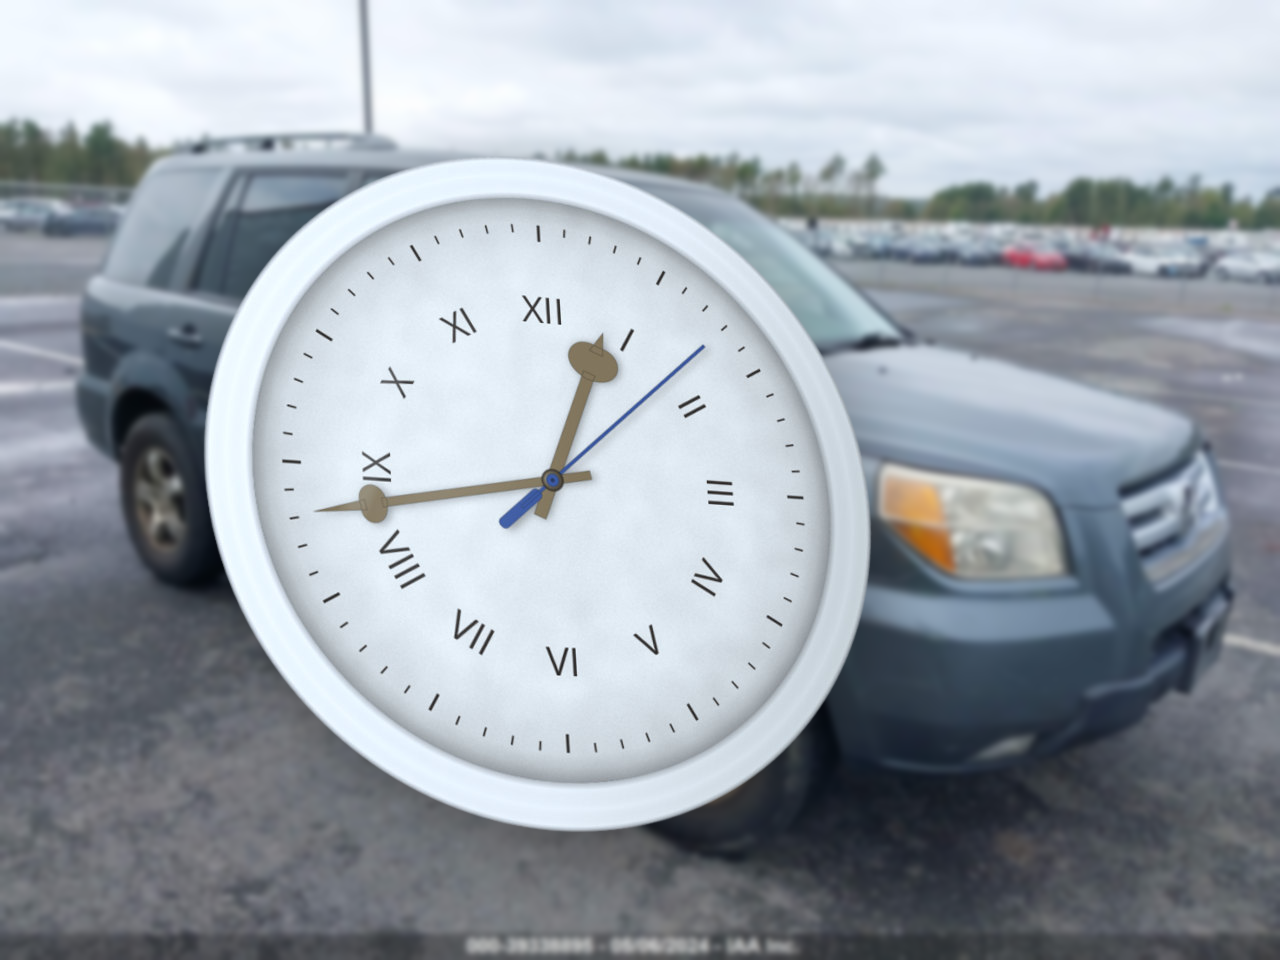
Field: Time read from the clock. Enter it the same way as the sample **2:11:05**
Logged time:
**12:43:08**
